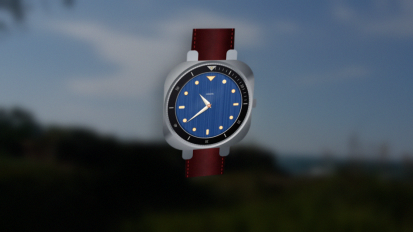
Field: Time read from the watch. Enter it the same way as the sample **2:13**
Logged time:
**10:39**
